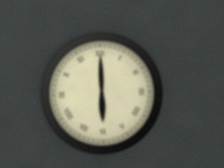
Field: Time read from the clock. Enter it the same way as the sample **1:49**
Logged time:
**6:00**
